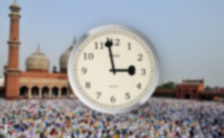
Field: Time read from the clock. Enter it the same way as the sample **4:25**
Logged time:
**2:58**
